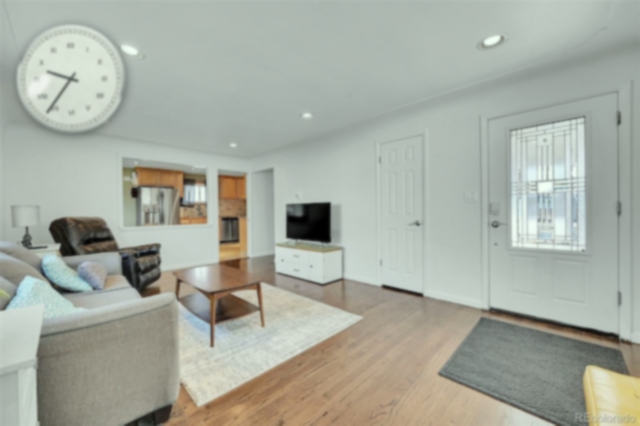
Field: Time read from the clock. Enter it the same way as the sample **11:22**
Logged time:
**9:36**
